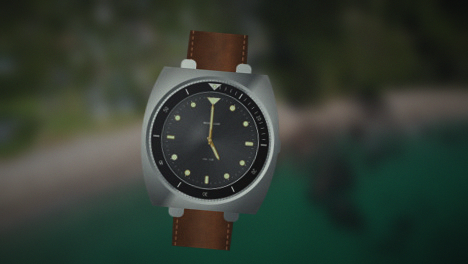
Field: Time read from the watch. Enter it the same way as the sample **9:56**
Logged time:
**5:00**
